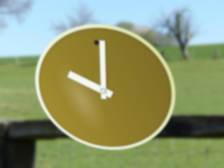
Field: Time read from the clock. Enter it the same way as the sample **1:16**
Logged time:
**10:01**
